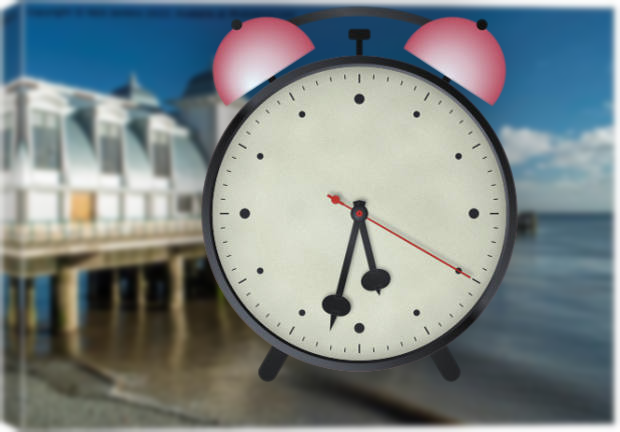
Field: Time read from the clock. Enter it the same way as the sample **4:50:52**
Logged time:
**5:32:20**
